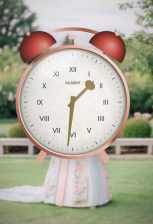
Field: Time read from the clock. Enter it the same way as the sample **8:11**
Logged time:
**1:31**
